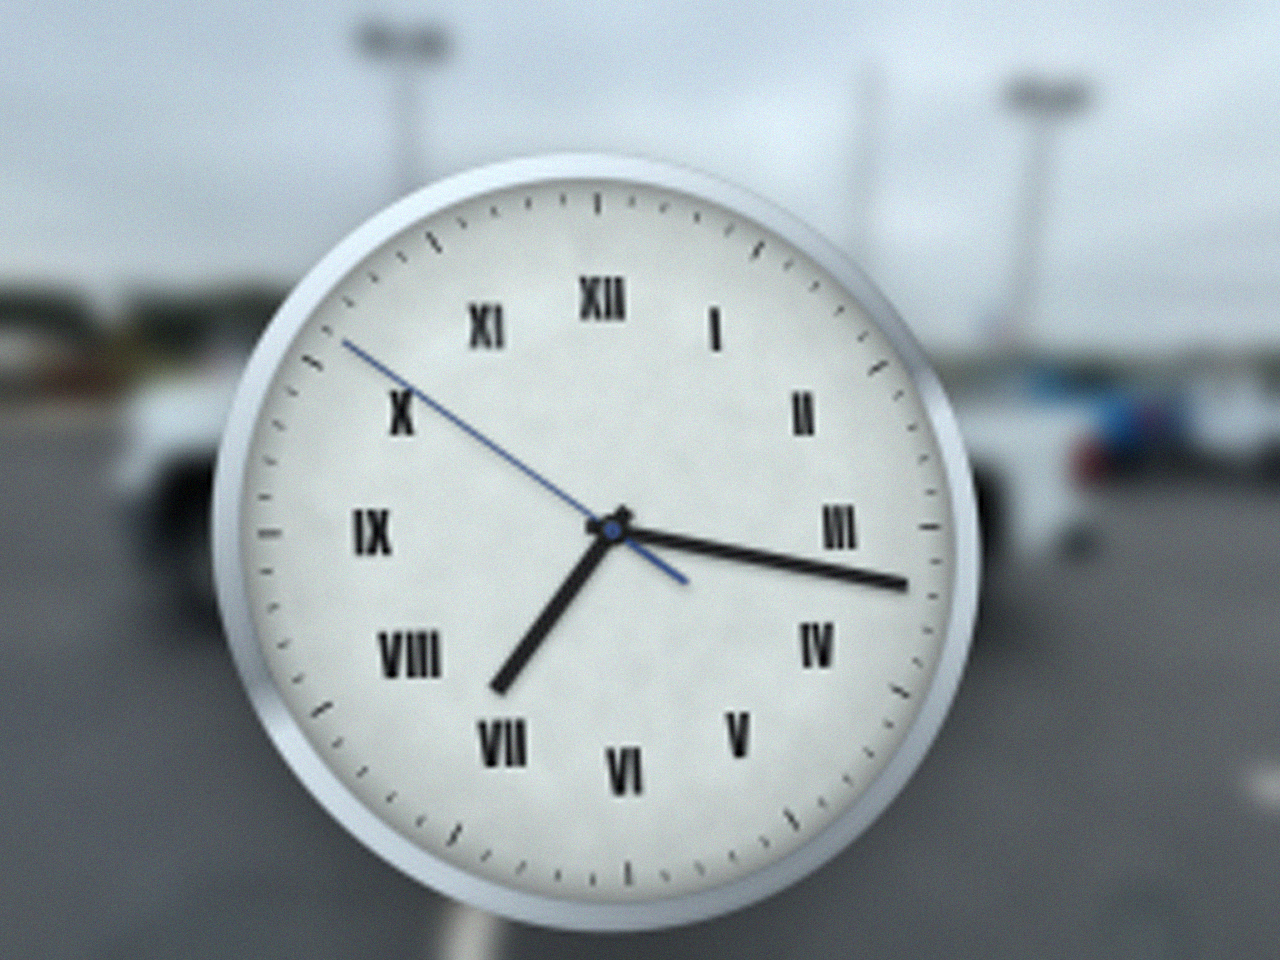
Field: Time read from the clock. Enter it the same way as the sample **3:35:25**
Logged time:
**7:16:51**
